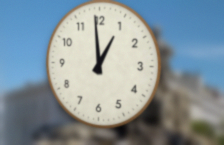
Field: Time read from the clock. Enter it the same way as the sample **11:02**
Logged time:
**12:59**
